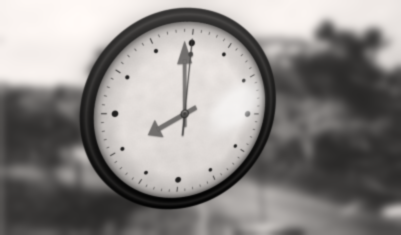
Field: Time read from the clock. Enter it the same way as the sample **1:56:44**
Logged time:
**7:59:00**
